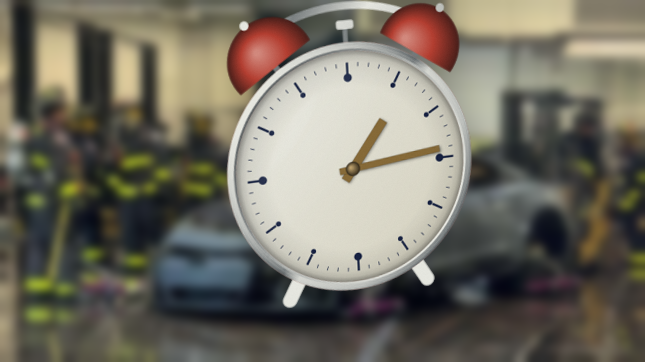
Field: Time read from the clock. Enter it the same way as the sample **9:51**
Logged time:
**1:14**
